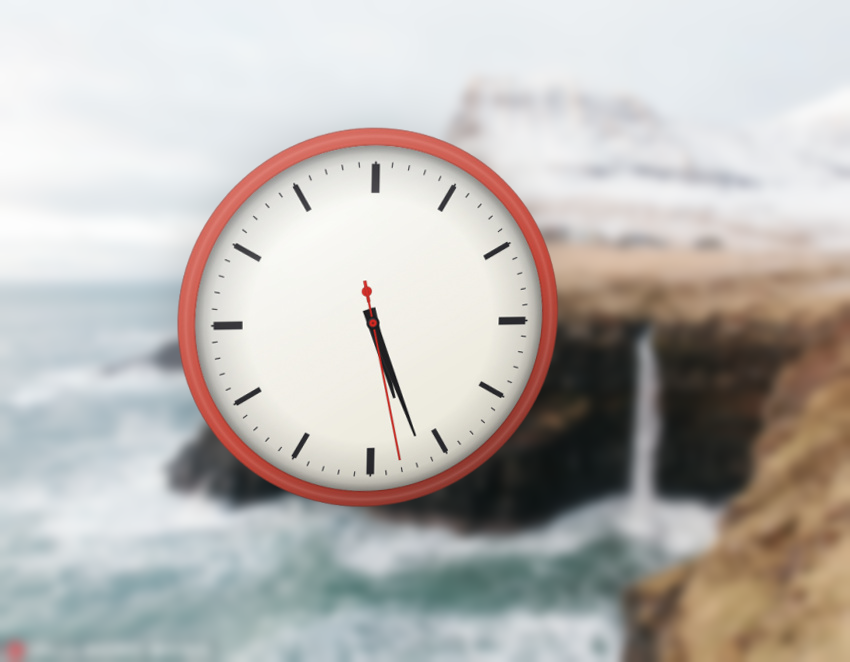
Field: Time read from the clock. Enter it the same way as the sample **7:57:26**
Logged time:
**5:26:28**
